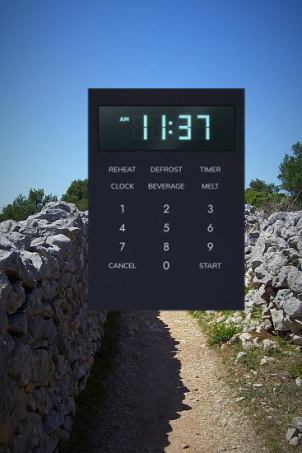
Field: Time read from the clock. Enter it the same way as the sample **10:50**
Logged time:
**11:37**
